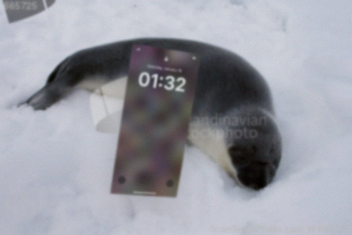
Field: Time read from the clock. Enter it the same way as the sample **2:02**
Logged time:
**1:32**
